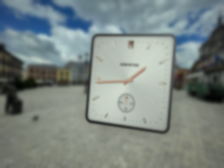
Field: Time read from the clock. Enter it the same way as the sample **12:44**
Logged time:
**1:44**
